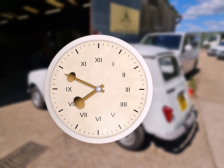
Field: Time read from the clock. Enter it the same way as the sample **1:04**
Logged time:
**7:49**
